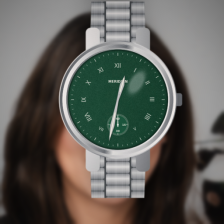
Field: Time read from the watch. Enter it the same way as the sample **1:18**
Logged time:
**12:32**
